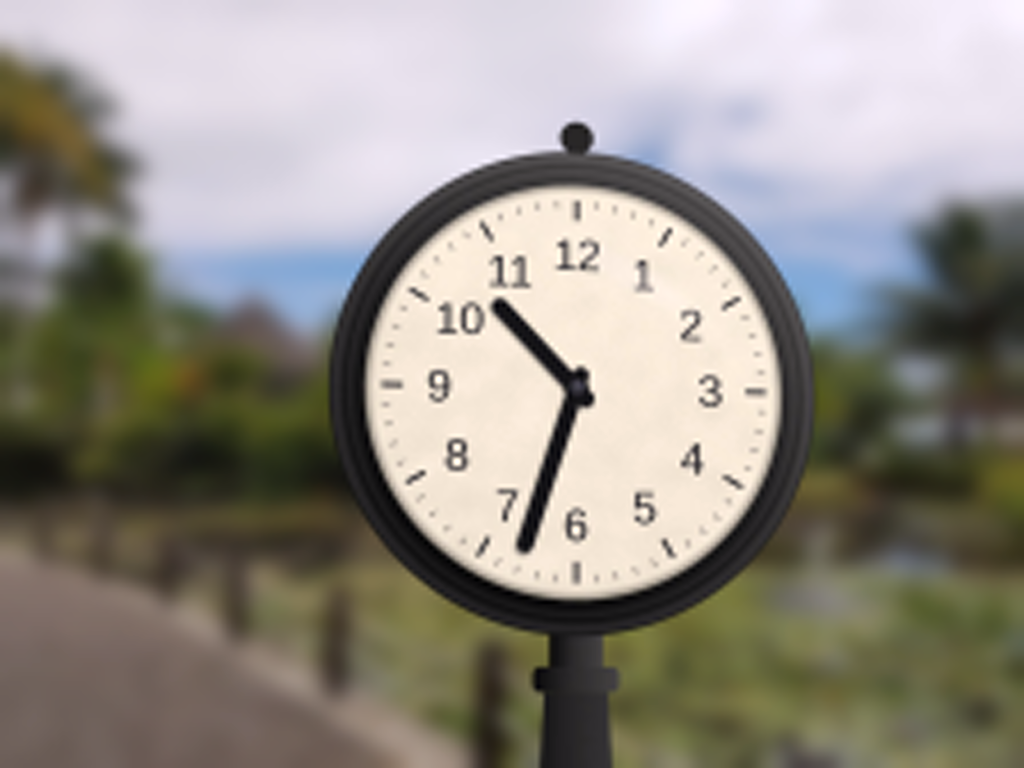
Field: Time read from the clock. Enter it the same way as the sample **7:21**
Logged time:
**10:33**
